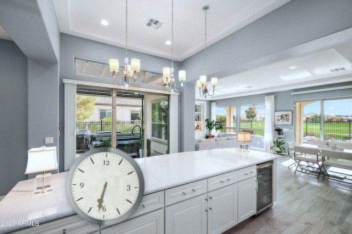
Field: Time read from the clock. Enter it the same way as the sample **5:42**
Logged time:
**6:32**
